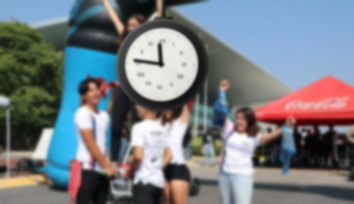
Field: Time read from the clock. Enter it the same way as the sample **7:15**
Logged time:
**11:46**
